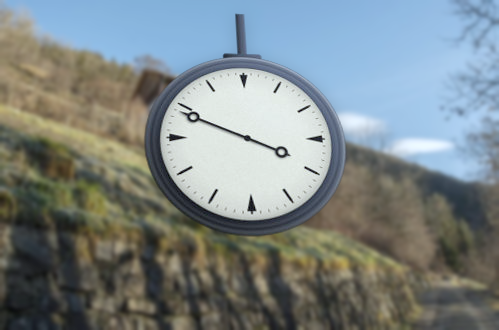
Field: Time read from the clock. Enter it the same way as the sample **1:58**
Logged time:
**3:49**
